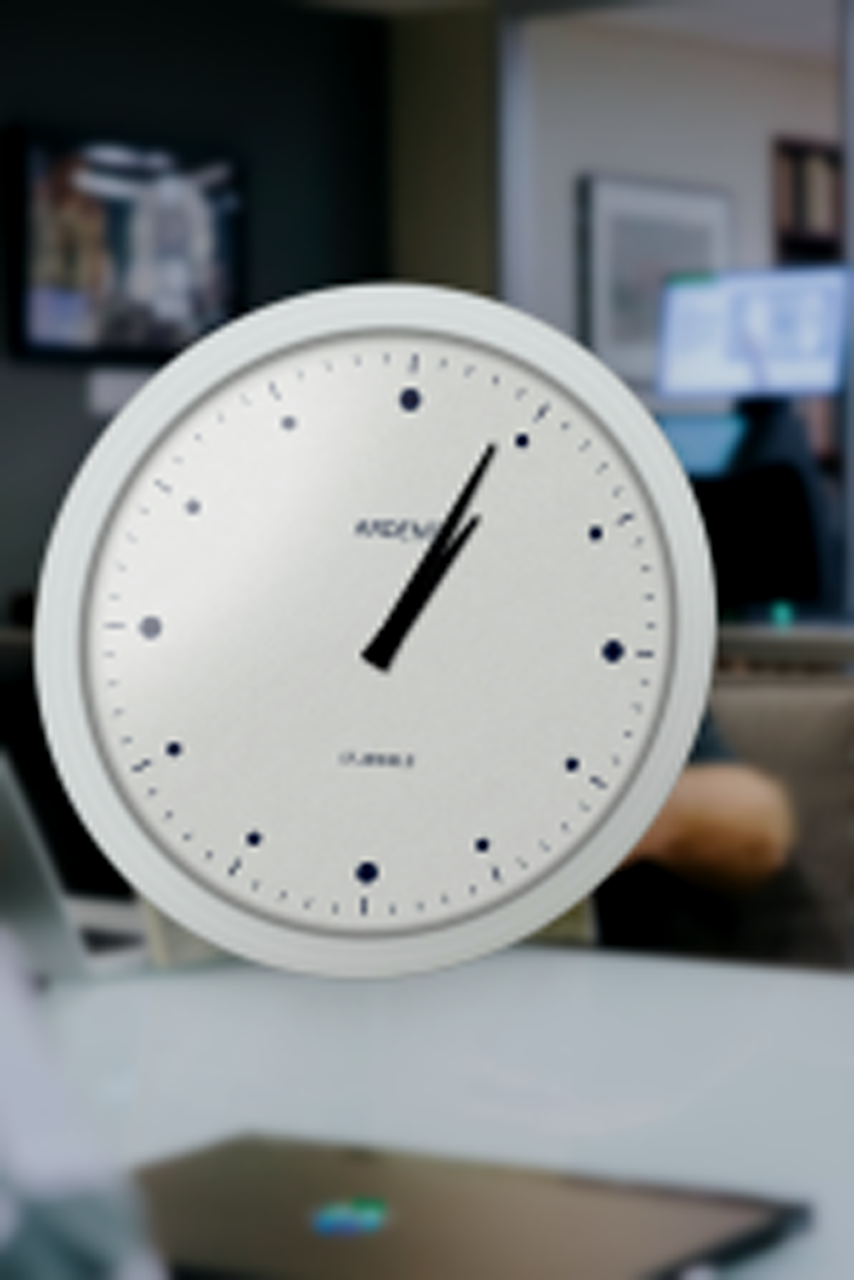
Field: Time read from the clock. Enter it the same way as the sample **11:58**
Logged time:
**1:04**
